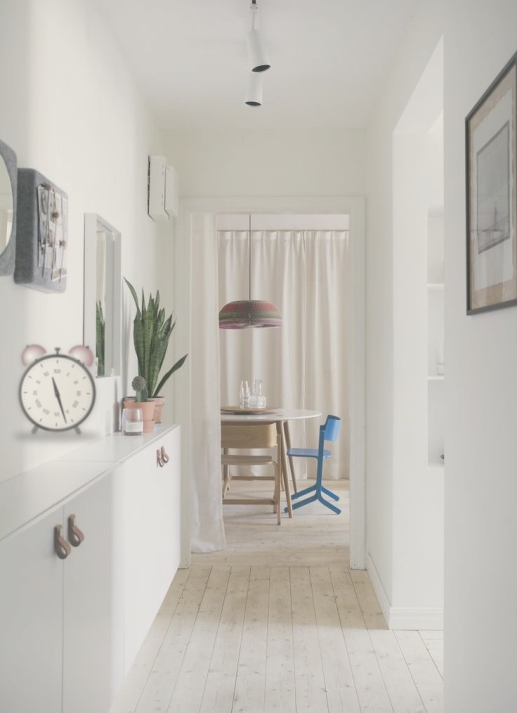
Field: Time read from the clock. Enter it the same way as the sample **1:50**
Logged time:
**11:27**
